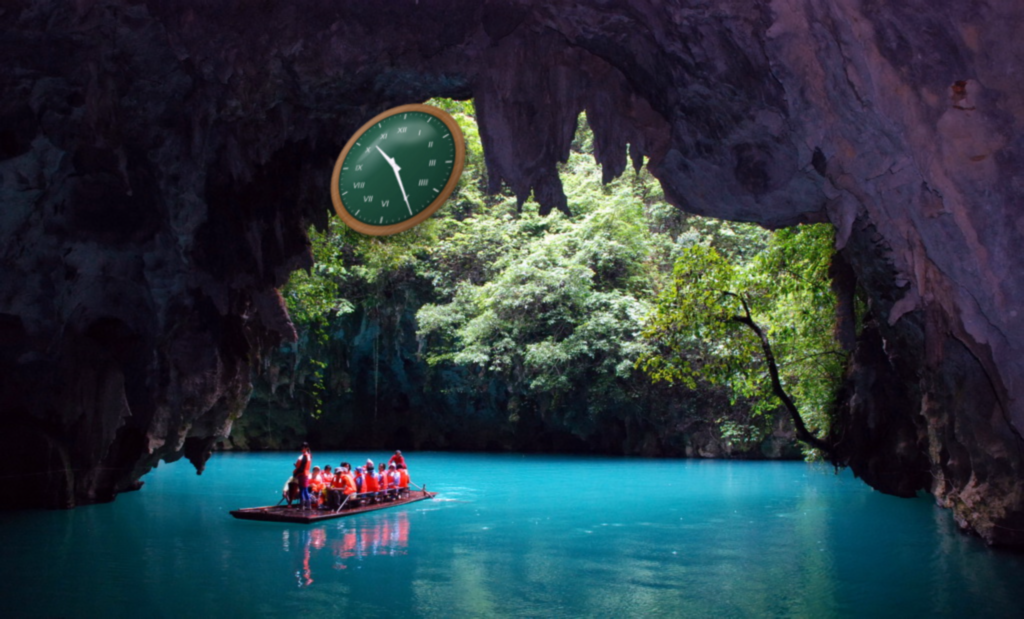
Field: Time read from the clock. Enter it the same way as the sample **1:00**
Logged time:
**10:25**
